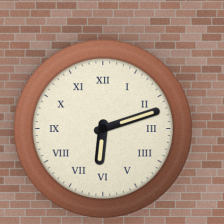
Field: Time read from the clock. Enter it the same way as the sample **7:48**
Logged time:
**6:12**
